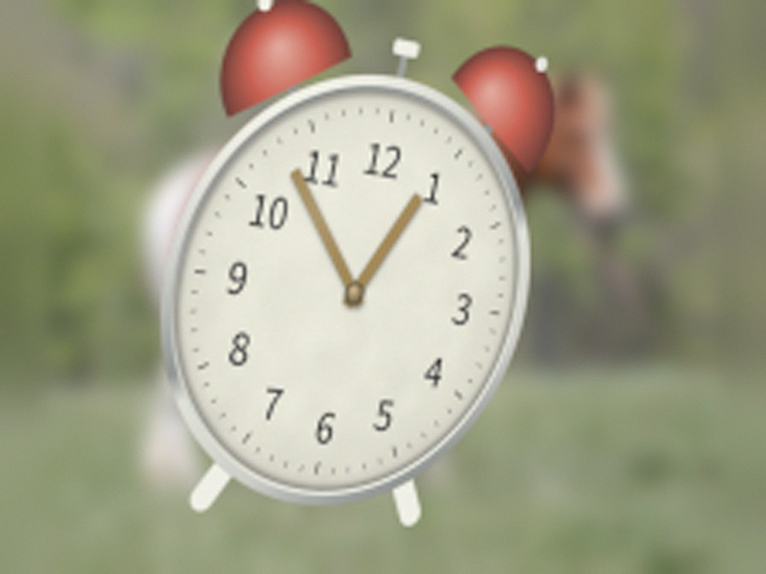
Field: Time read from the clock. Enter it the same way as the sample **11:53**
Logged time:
**12:53**
